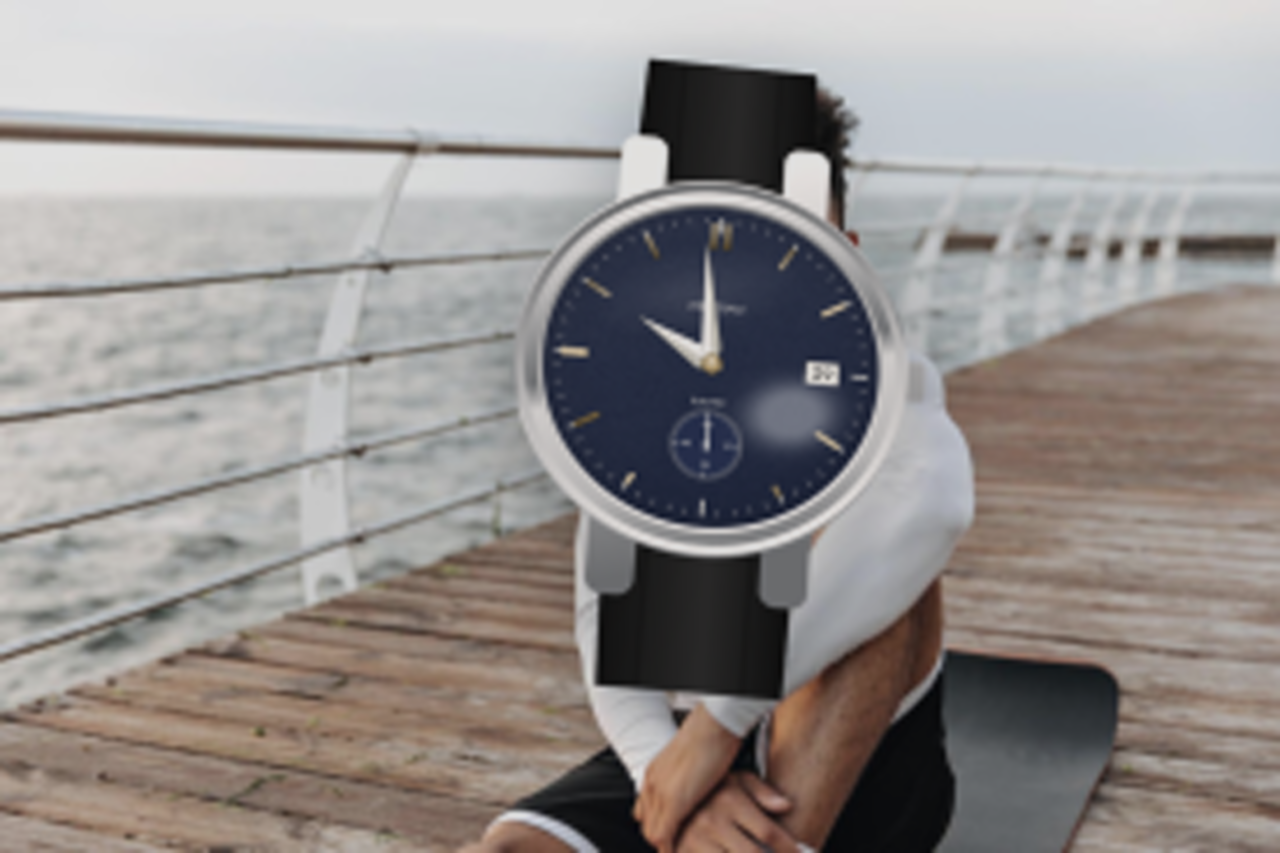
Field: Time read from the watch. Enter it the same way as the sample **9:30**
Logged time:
**9:59**
